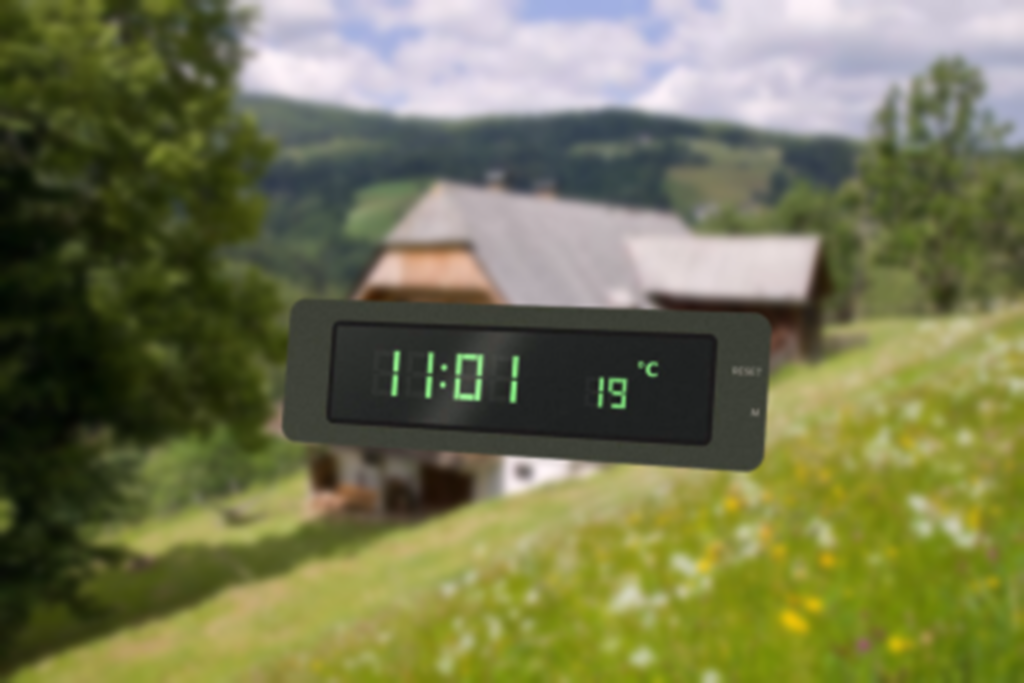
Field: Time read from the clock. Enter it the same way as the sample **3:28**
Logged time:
**11:01**
